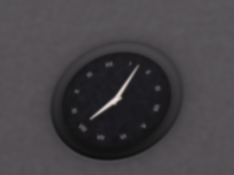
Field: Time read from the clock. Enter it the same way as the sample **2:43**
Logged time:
**8:07**
